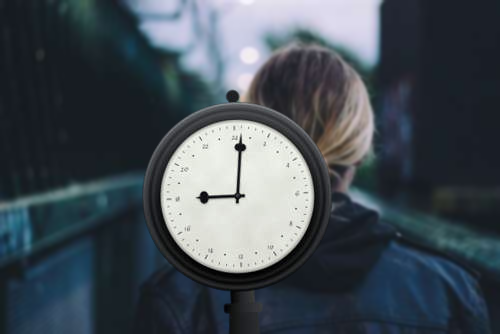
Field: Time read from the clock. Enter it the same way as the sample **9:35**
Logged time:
**18:01**
